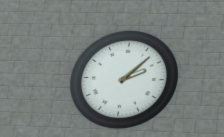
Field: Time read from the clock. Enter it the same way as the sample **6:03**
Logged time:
**2:07**
